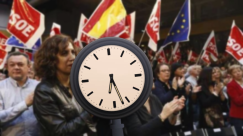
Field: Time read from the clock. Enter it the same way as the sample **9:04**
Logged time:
**6:27**
